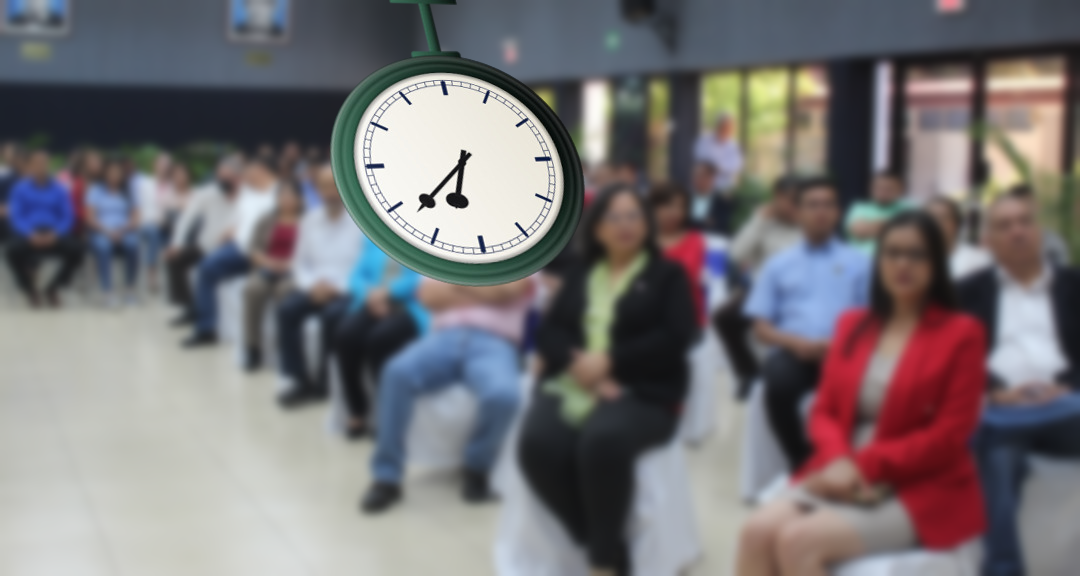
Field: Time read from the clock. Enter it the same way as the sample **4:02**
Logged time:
**6:38**
